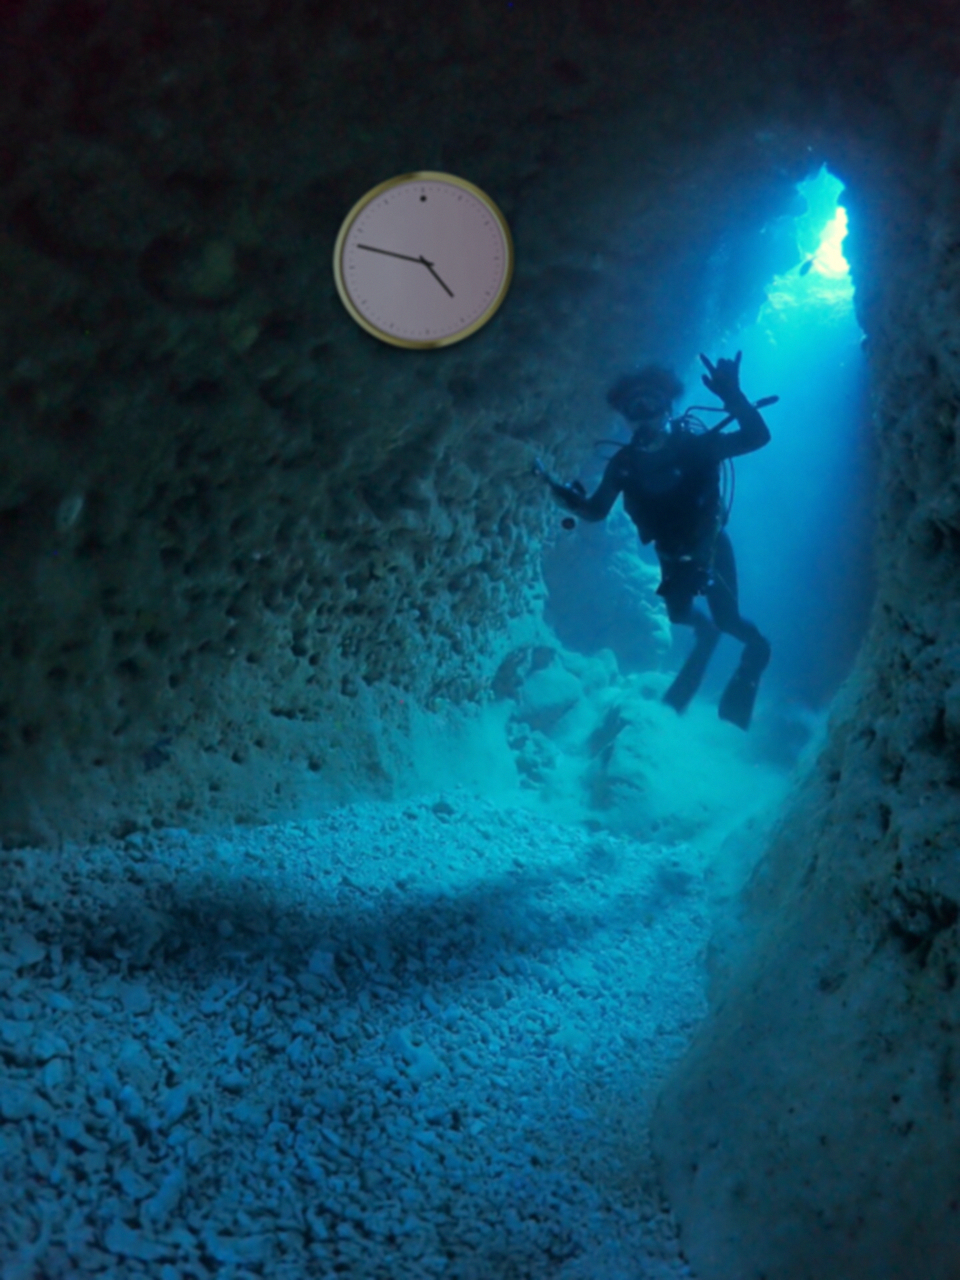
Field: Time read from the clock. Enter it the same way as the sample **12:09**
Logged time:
**4:48**
